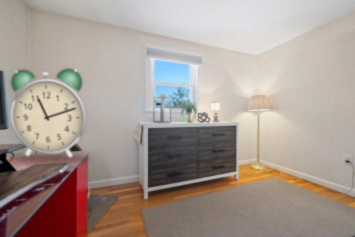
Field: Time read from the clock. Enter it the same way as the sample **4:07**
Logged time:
**11:12**
